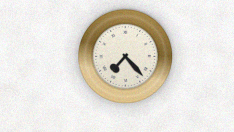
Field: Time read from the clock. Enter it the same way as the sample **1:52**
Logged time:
**7:23**
